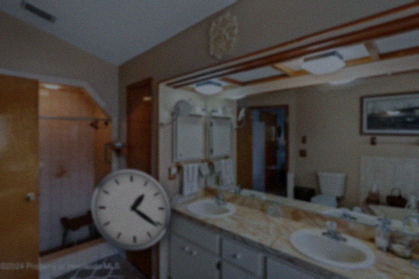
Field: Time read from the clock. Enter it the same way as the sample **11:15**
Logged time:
**1:21**
